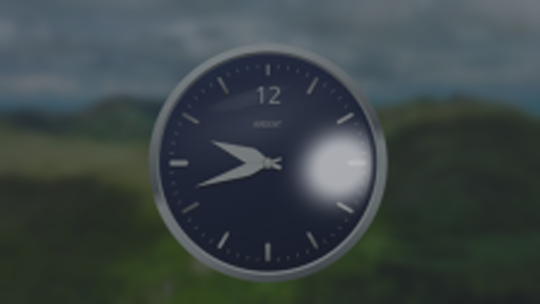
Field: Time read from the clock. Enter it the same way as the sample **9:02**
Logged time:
**9:42**
